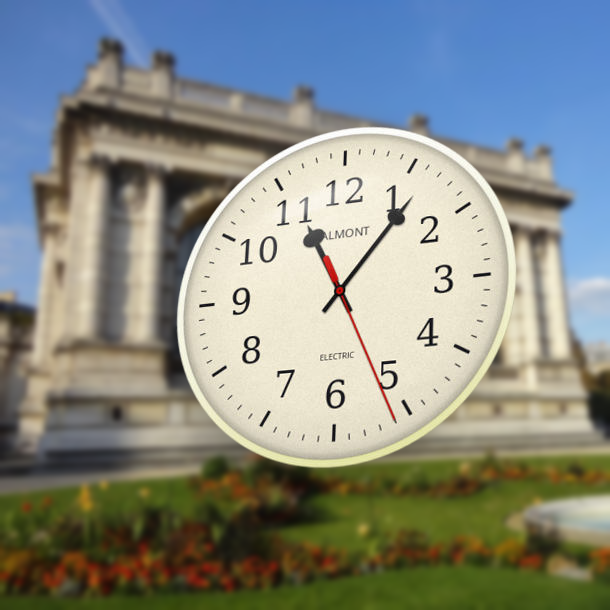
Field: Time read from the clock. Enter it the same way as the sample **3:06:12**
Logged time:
**11:06:26**
